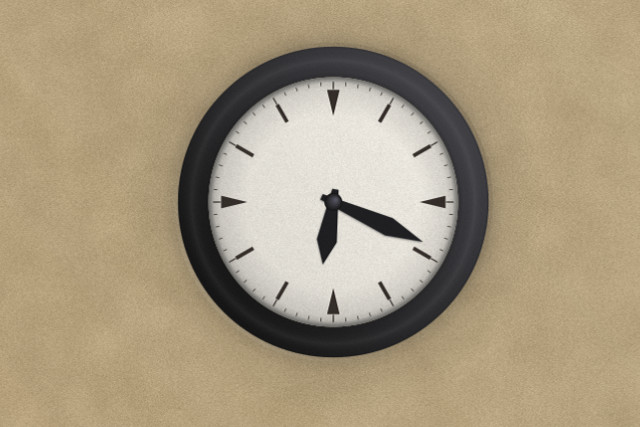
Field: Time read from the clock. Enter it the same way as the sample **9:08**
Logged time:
**6:19**
